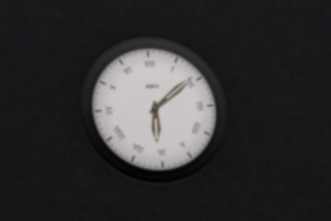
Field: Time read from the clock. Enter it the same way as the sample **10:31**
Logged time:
**6:09**
